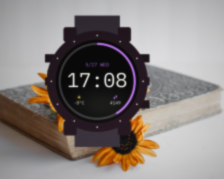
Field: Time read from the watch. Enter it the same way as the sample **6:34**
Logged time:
**17:08**
